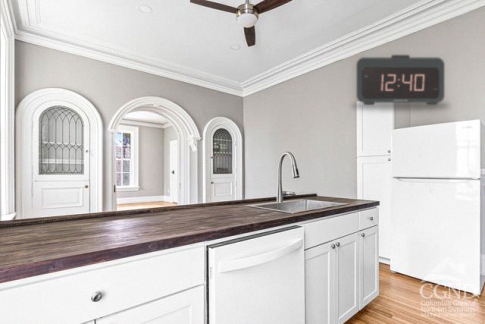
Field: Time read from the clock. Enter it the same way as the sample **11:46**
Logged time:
**12:40**
